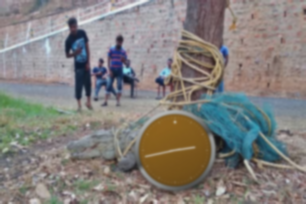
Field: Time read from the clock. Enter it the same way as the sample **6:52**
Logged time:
**2:43**
